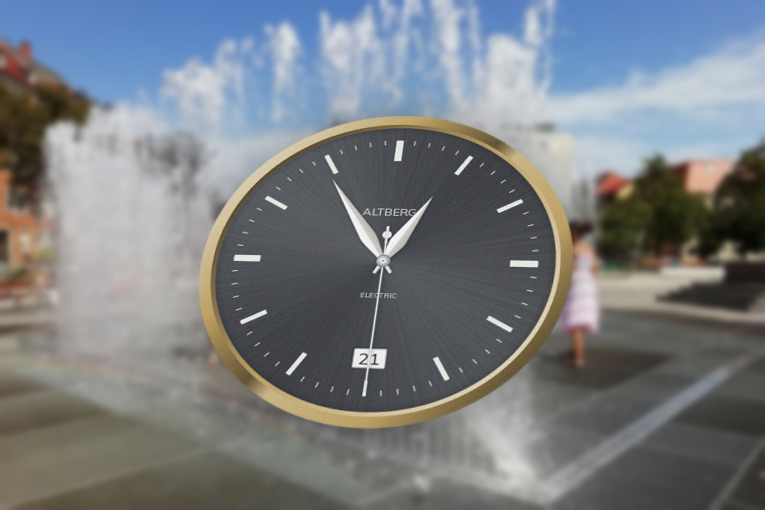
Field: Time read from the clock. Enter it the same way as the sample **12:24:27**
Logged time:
**12:54:30**
